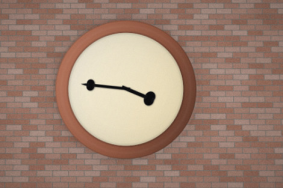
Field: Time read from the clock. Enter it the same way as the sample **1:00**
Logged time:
**3:46**
